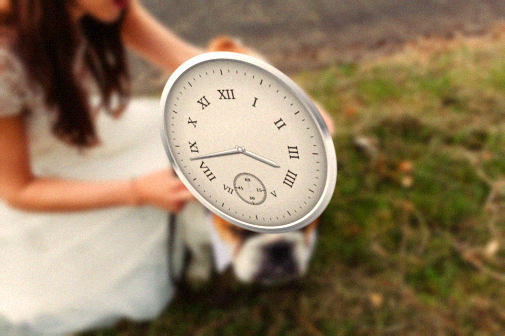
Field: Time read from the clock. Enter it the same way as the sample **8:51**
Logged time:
**3:43**
